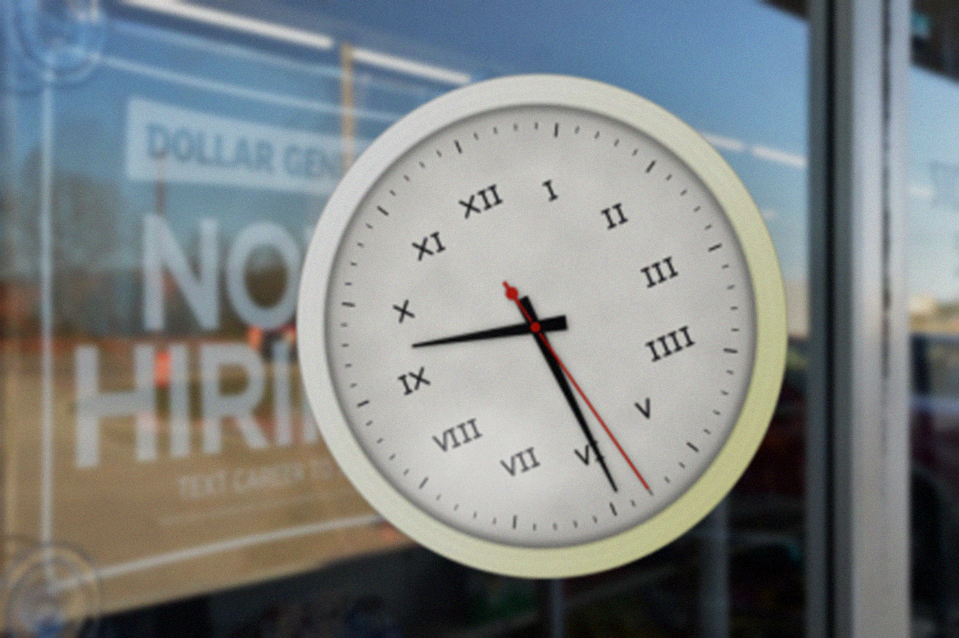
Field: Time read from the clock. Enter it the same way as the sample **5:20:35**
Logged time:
**9:29:28**
